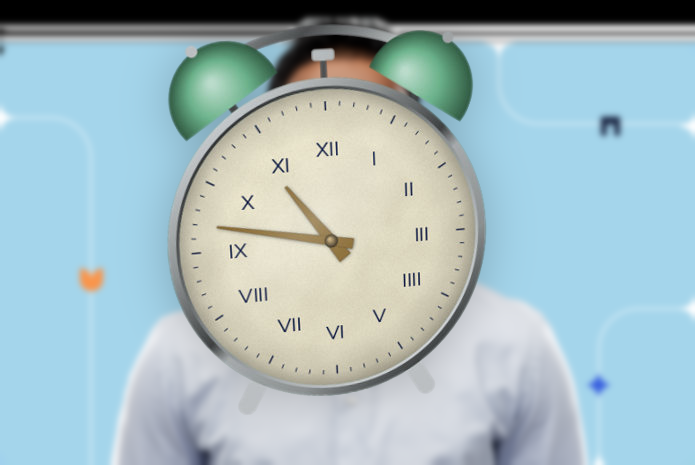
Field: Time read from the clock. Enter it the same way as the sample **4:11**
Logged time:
**10:47**
